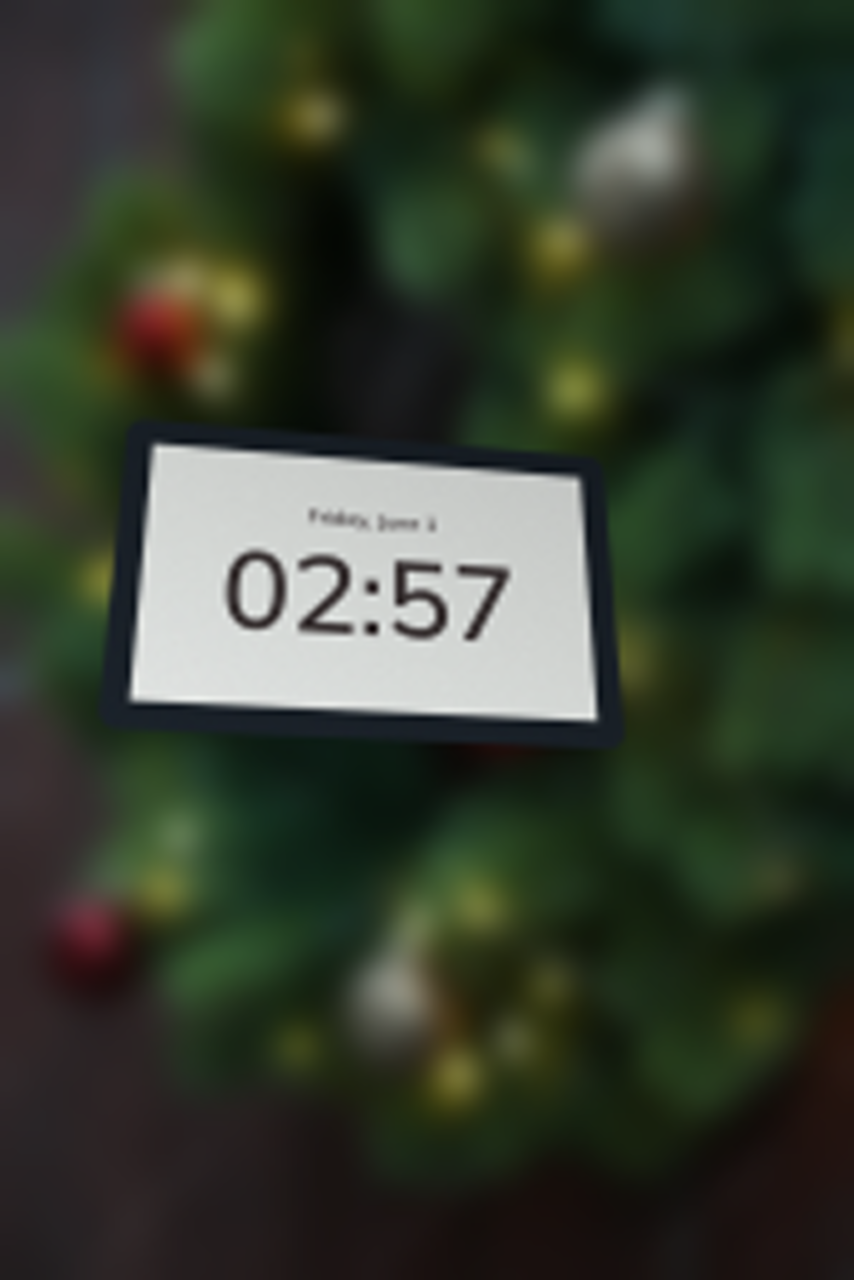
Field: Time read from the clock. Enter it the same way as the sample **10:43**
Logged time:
**2:57**
